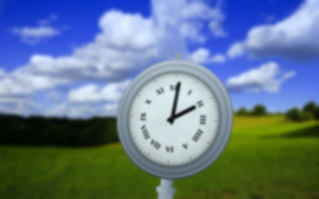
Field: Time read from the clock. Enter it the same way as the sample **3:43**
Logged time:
**2:01**
